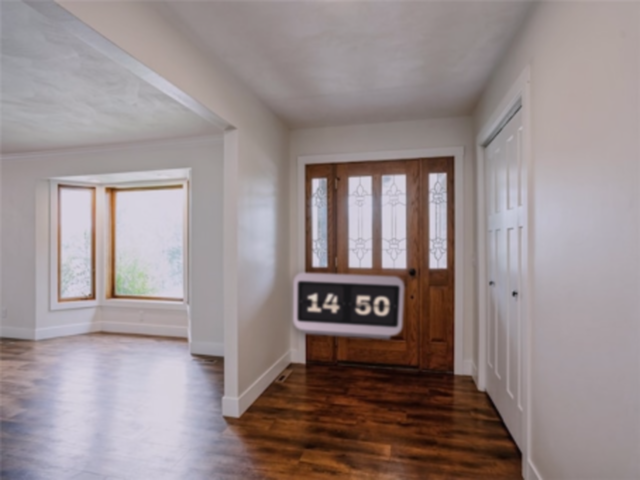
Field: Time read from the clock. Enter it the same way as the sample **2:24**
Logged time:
**14:50**
